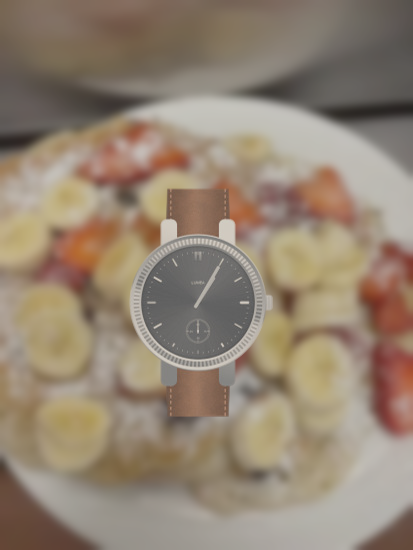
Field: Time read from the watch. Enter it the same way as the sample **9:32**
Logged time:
**1:05**
